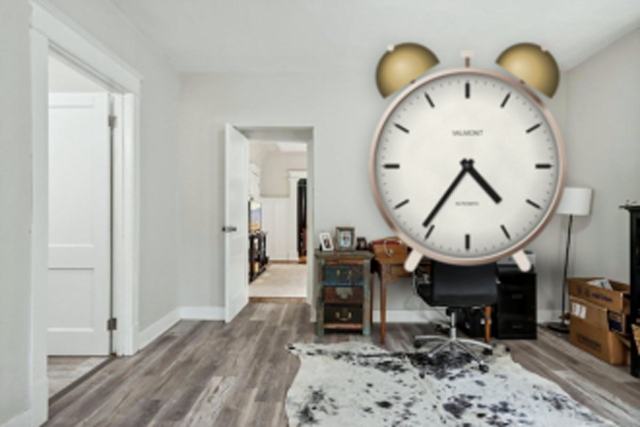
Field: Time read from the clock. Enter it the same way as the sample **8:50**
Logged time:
**4:36**
